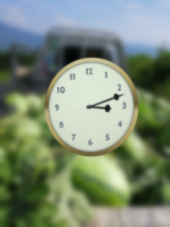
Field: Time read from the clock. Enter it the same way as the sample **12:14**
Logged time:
**3:12**
